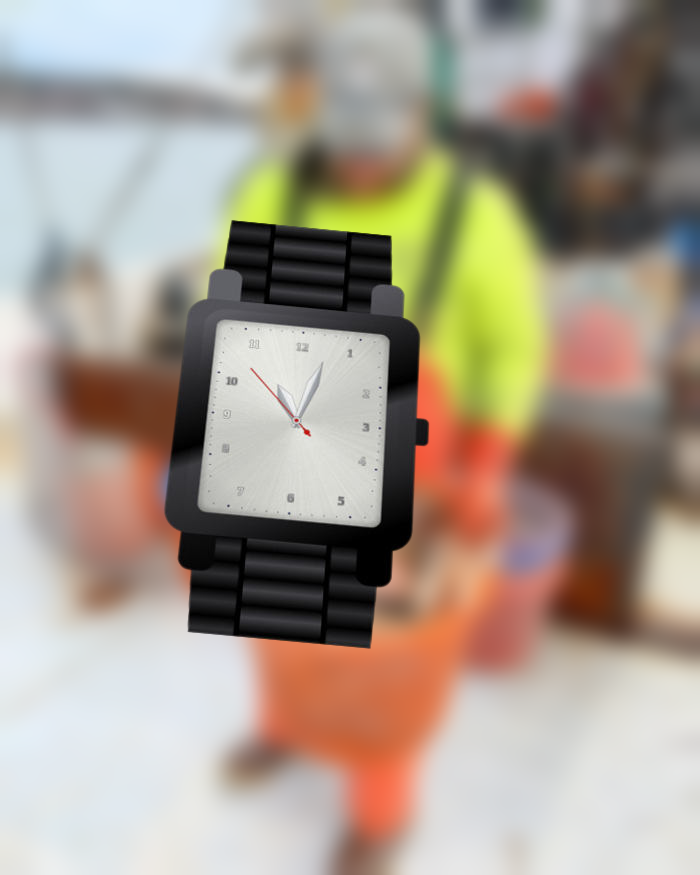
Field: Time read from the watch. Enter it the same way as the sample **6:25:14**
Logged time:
**11:02:53**
